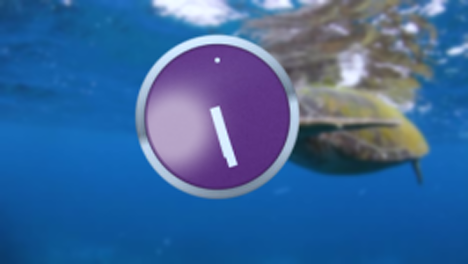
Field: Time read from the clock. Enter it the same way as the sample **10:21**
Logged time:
**5:27**
